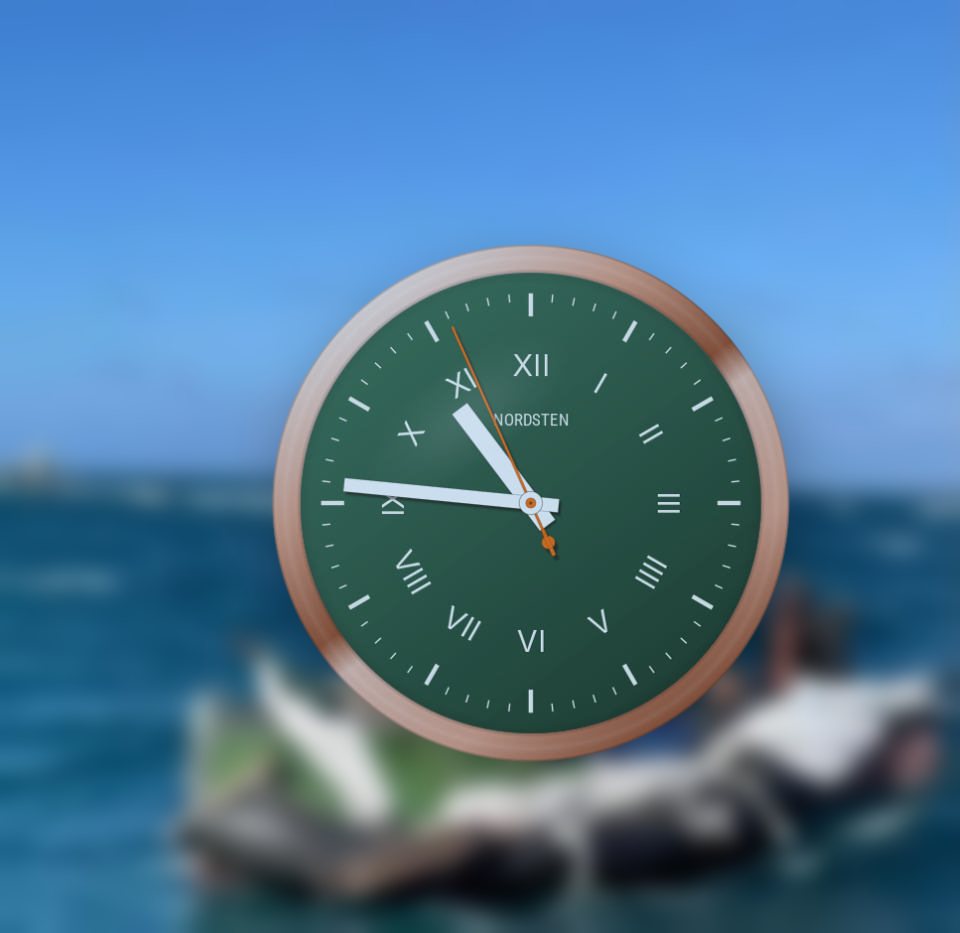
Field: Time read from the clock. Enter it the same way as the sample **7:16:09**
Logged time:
**10:45:56**
